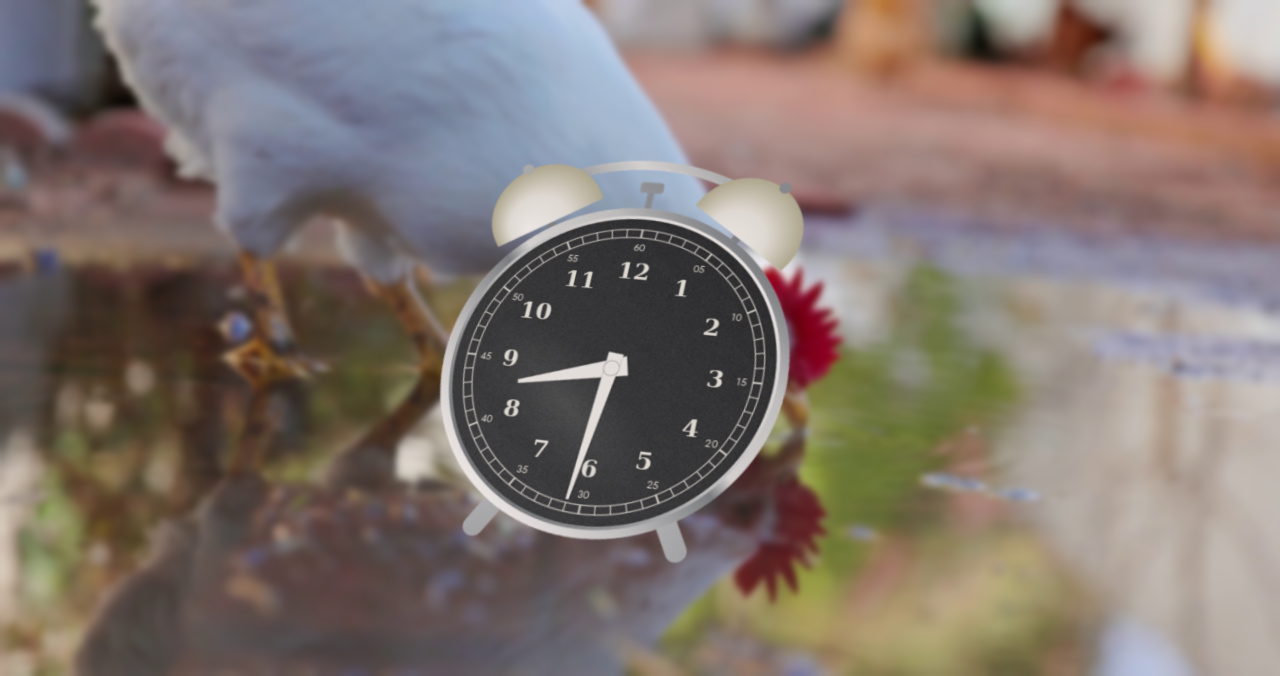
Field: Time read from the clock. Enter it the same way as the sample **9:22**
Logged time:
**8:31**
